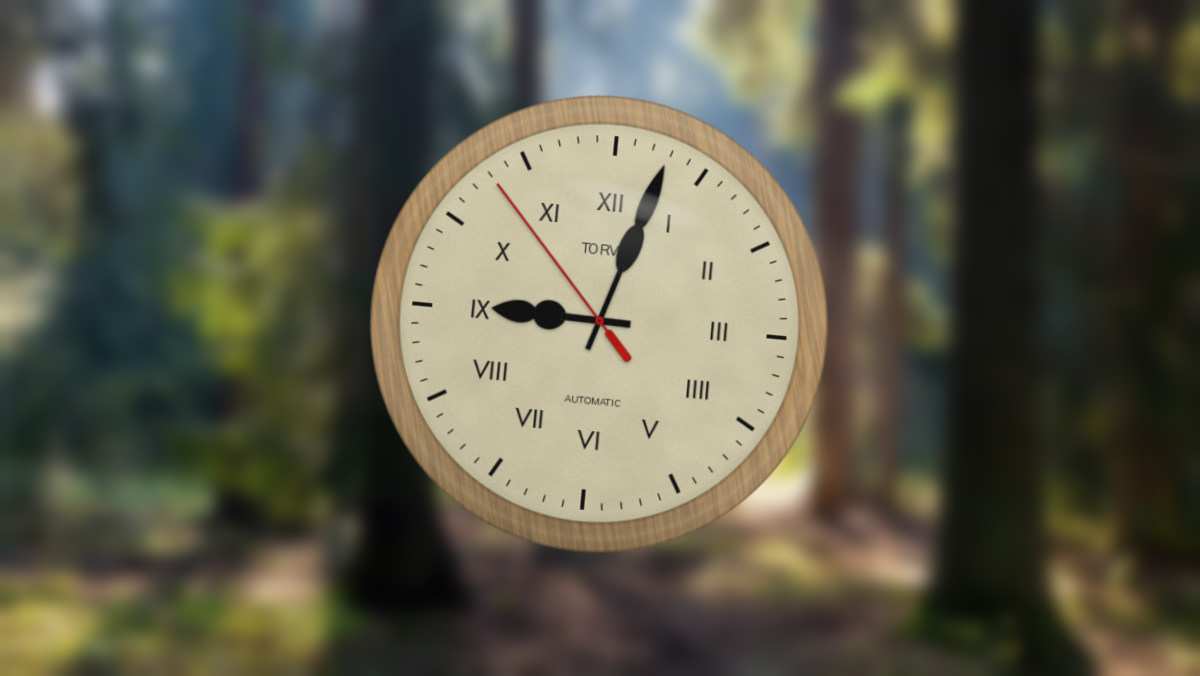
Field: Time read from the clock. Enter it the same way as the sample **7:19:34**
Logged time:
**9:02:53**
